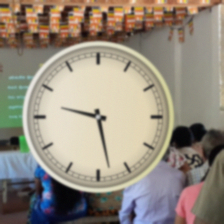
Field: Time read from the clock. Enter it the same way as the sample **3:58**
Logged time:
**9:28**
